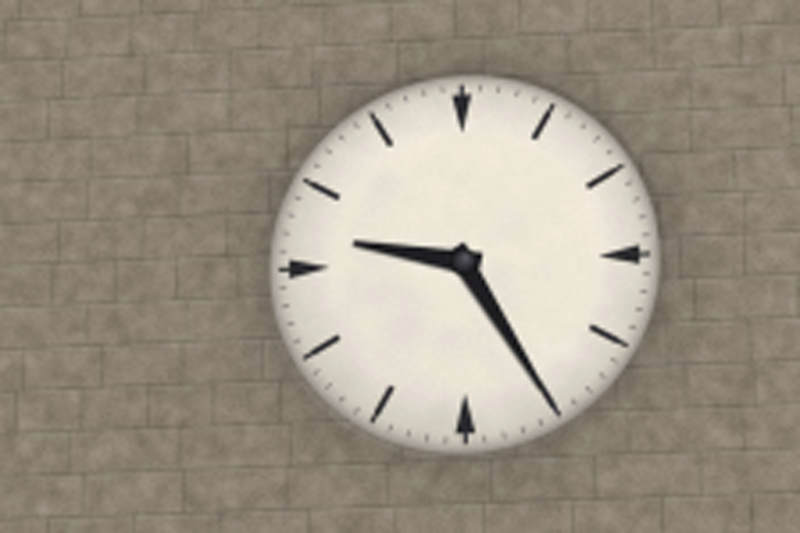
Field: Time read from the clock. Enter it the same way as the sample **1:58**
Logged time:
**9:25**
